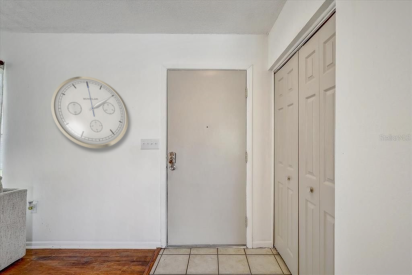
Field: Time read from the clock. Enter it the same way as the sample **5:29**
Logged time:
**2:10**
